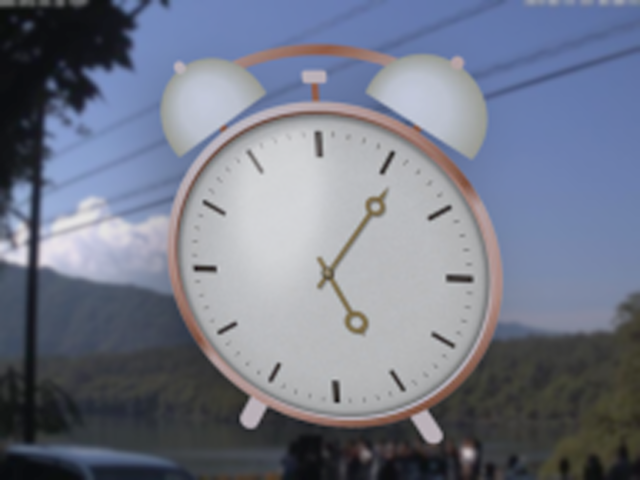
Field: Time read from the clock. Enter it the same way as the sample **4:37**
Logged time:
**5:06**
